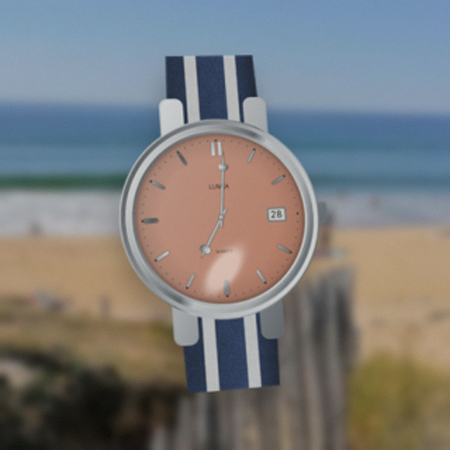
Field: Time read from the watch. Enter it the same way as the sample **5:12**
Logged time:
**7:01**
